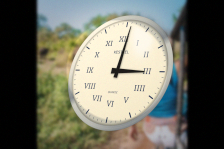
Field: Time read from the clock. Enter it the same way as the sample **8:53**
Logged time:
**3:01**
